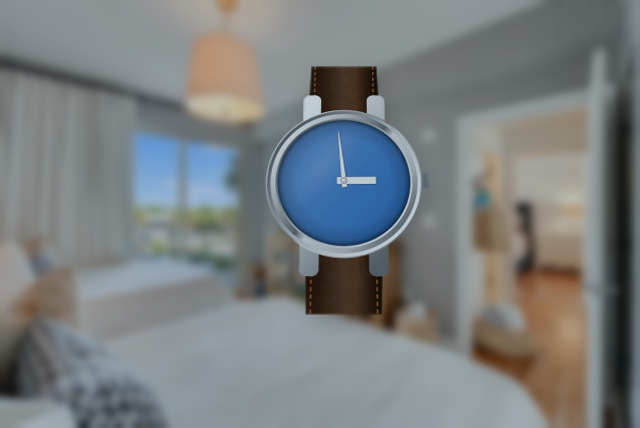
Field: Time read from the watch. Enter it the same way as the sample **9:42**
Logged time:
**2:59**
